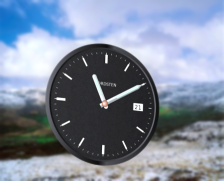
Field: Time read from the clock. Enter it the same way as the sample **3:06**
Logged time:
**11:10**
